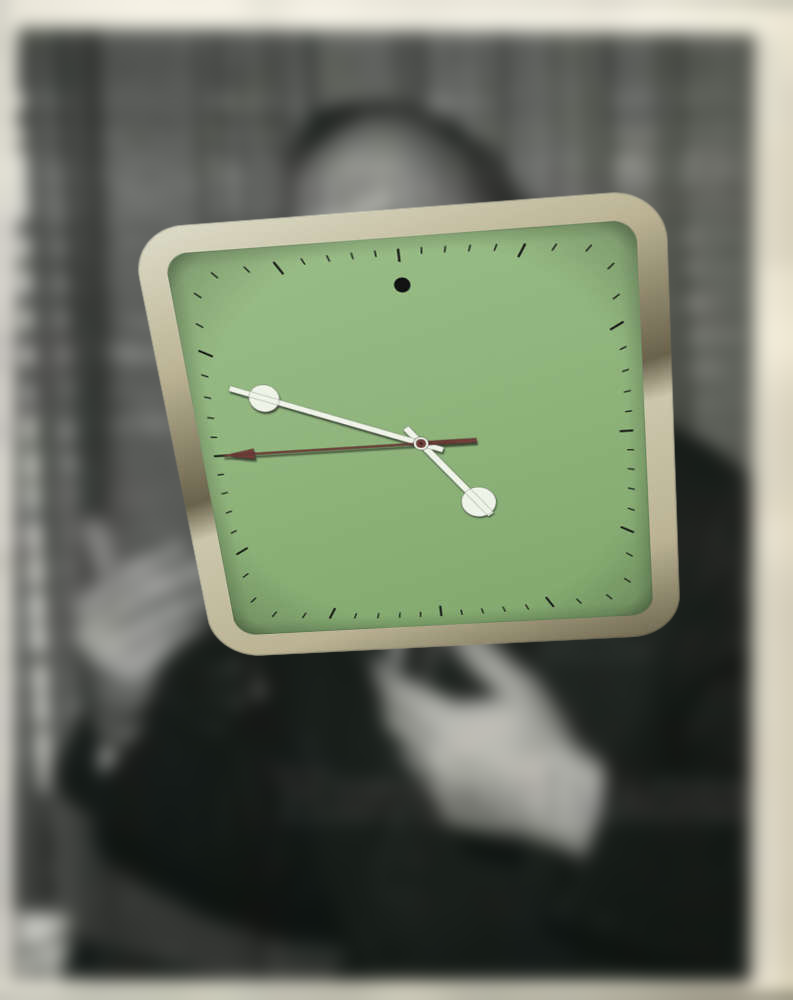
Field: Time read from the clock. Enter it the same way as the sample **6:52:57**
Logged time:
**4:48:45**
